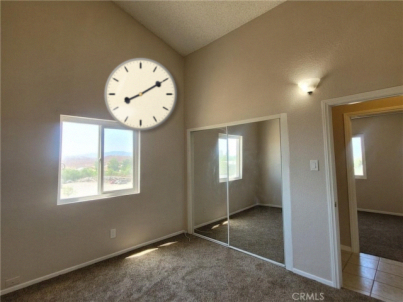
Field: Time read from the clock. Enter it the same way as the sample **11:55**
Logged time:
**8:10**
